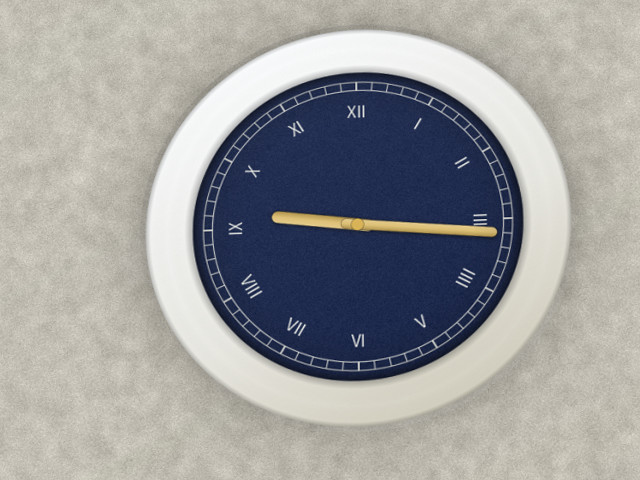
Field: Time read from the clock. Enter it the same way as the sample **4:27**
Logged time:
**9:16**
